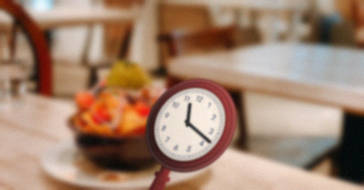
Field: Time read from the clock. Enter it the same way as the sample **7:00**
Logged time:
**11:18**
